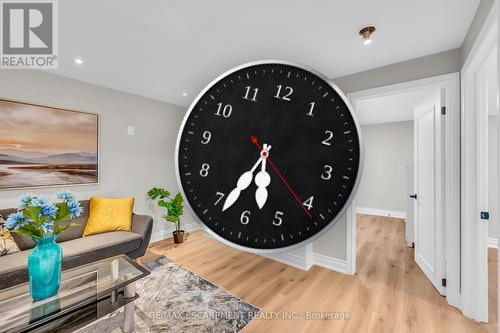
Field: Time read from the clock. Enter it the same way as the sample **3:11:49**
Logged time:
**5:33:21**
